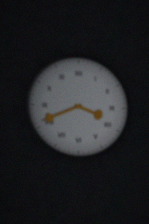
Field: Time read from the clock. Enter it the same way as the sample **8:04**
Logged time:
**3:41**
